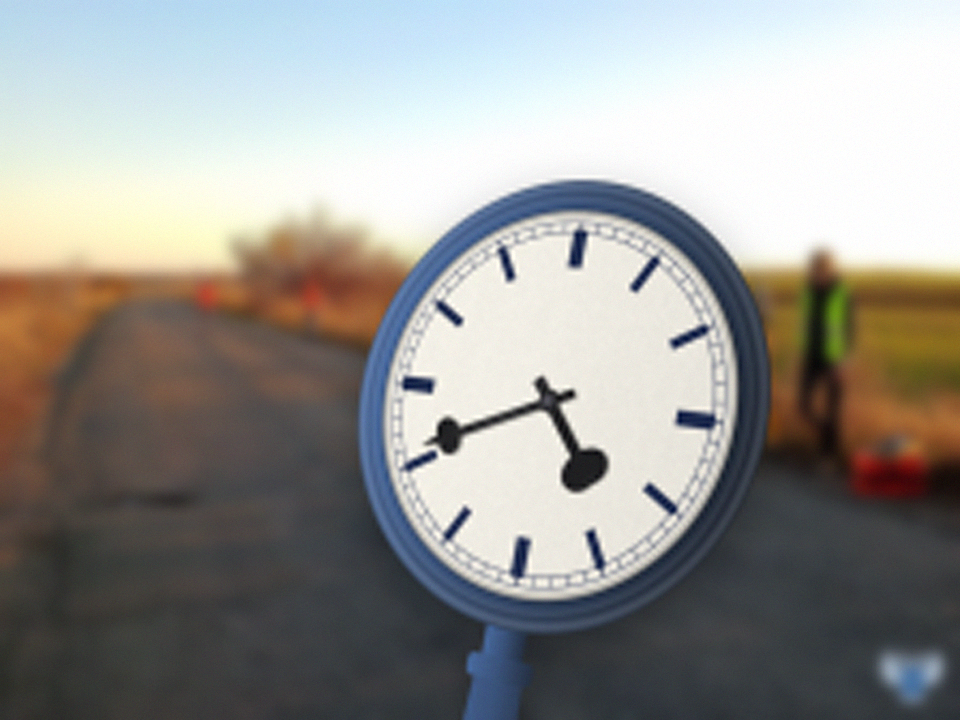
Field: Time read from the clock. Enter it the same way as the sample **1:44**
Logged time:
**4:41**
